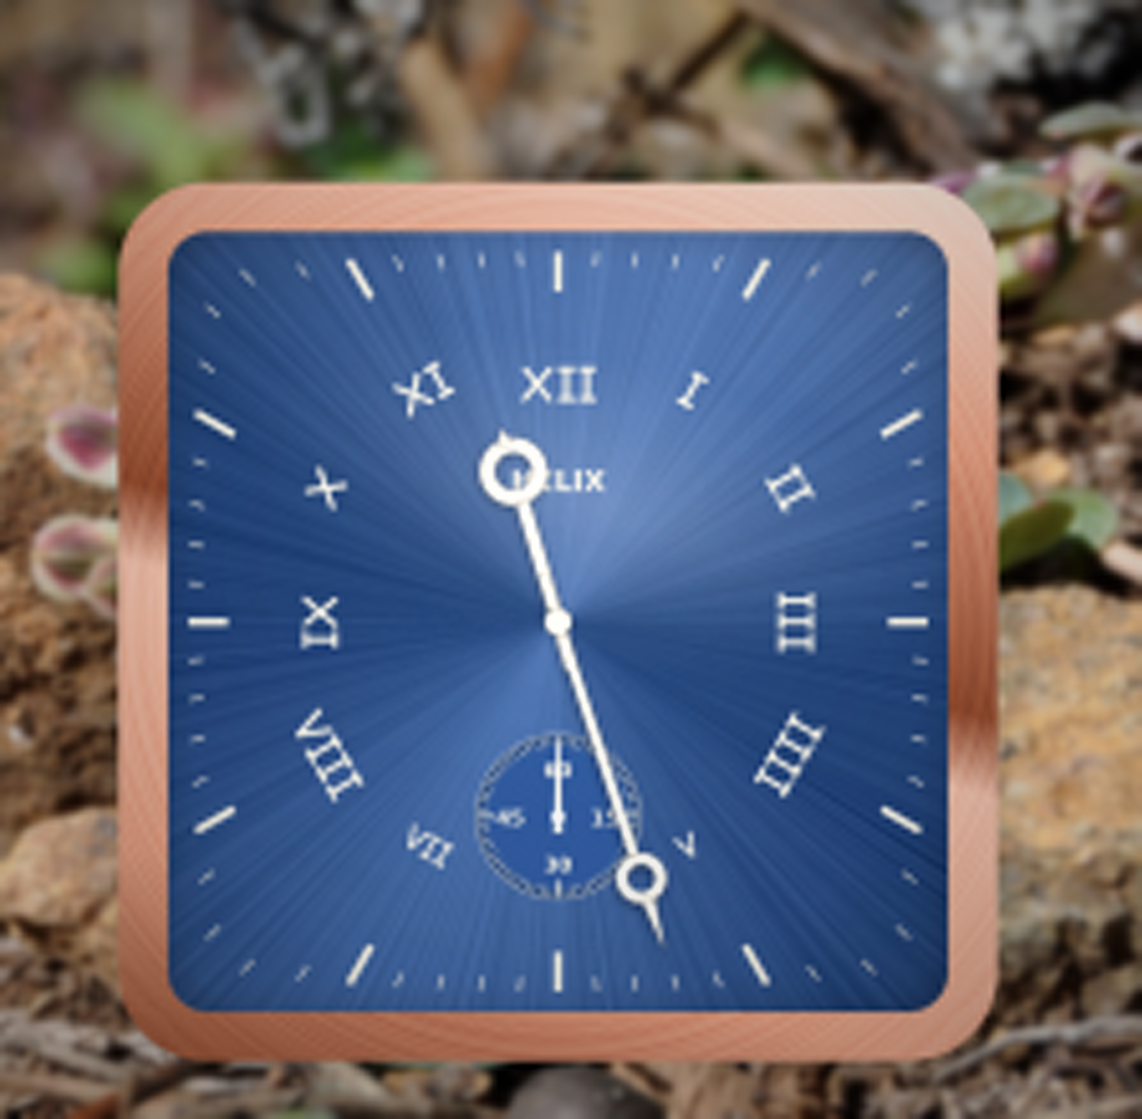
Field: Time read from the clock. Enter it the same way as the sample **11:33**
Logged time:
**11:27**
